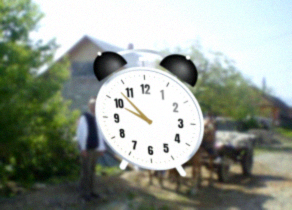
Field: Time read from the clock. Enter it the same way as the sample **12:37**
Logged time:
**9:53**
